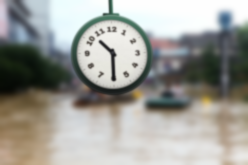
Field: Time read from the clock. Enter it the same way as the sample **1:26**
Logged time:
**10:30**
